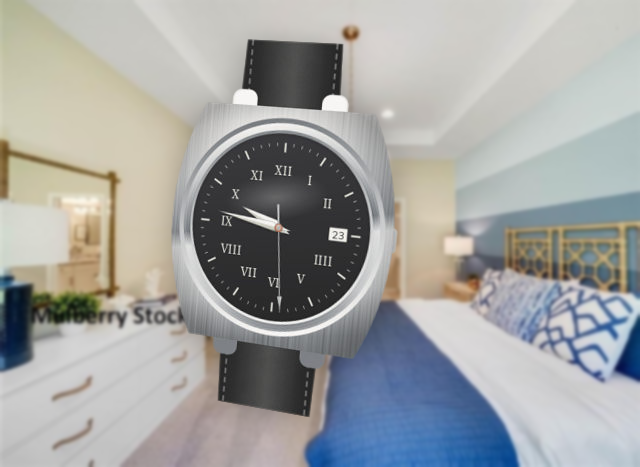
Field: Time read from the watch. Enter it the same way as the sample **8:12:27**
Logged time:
**9:46:29**
